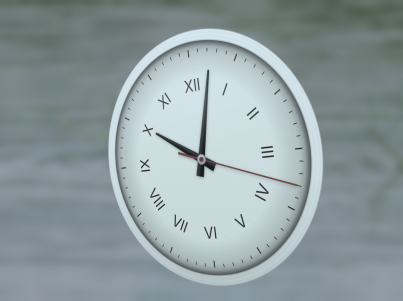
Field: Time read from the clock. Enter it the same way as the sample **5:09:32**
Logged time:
**10:02:18**
